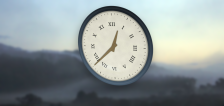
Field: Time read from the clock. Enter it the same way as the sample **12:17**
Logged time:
**12:38**
